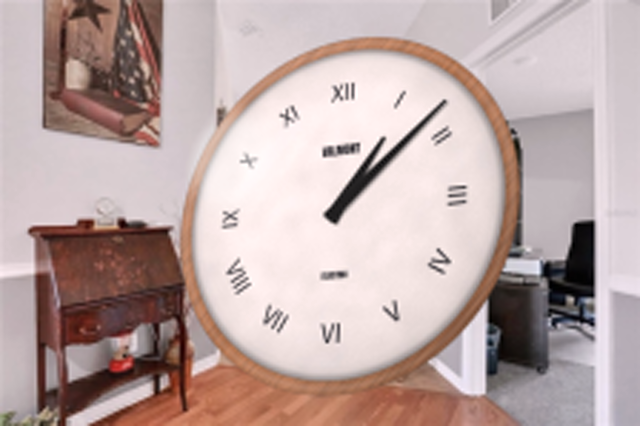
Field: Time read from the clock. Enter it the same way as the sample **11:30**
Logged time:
**1:08**
